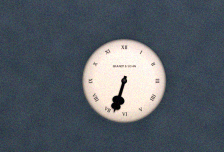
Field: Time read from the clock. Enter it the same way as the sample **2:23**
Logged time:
**6:33**
